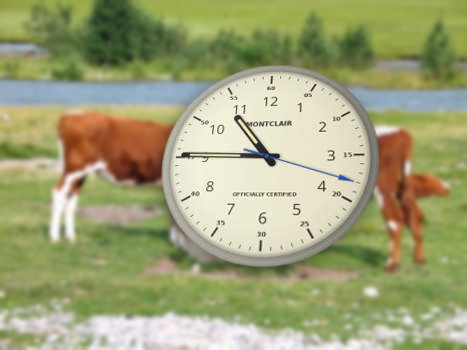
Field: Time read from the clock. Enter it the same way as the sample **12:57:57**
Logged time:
**10:45:18**
